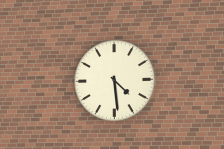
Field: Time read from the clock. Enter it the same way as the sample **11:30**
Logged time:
**4:29**
